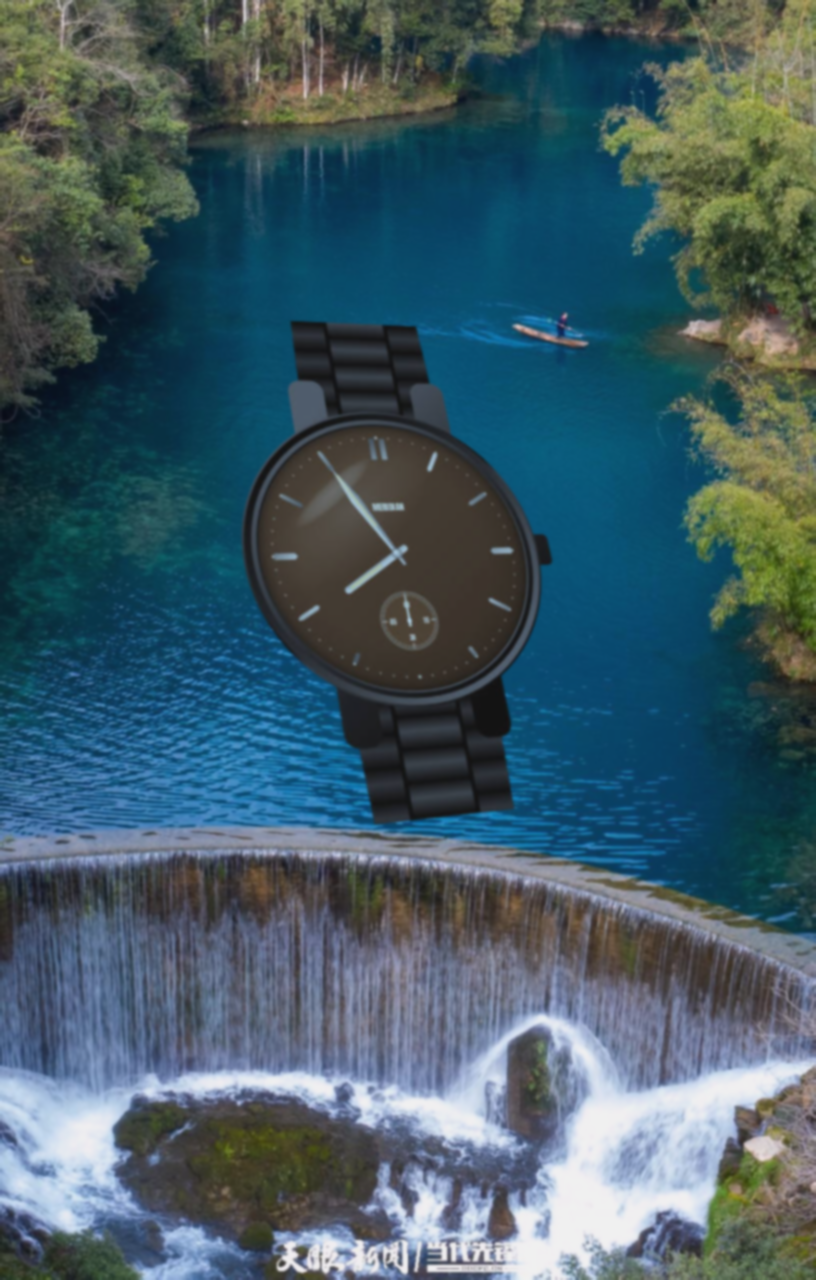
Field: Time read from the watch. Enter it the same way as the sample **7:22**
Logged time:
**7:55**
